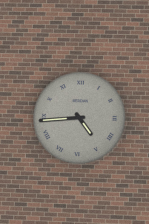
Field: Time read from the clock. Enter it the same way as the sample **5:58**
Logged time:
**4:44**
